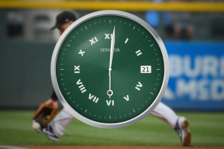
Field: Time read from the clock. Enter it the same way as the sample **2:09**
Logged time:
**6:01**
